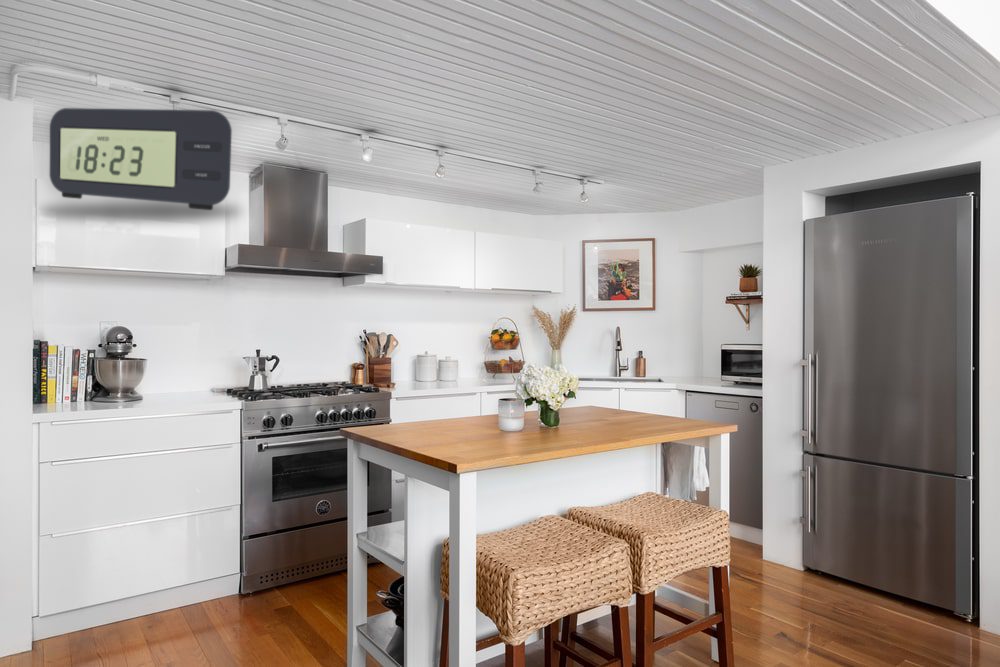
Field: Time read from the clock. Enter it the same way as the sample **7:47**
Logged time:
**18:23**
